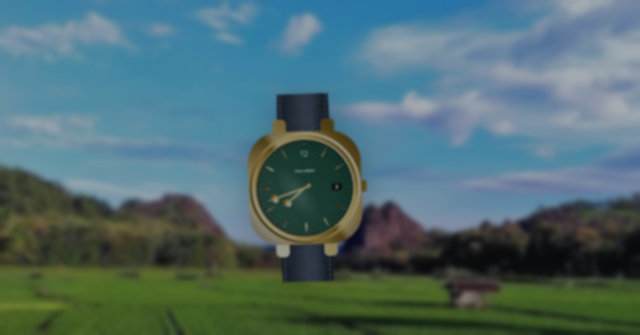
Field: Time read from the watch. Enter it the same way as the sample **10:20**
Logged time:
**7:42**
